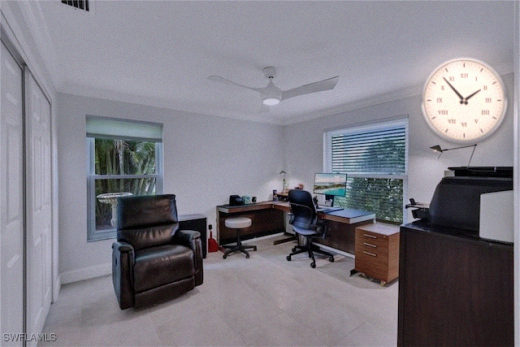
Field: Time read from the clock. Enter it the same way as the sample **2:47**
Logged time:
**1:53**
